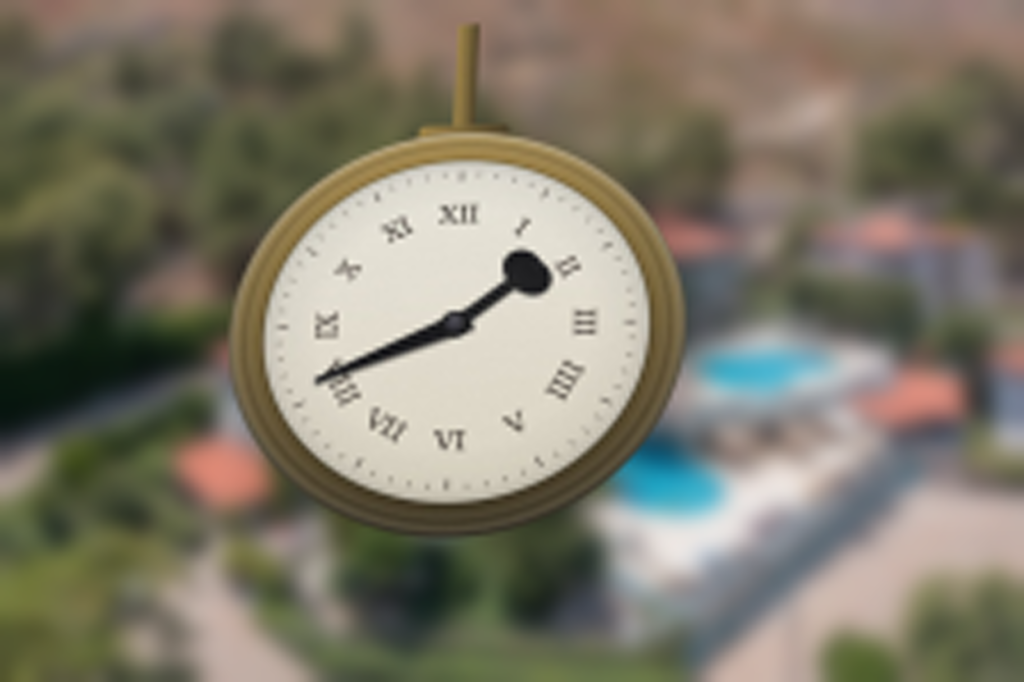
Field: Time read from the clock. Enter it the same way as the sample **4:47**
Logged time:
**1:41**
